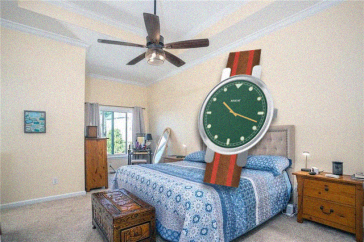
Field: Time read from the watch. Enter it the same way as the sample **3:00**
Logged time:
**10:18**
